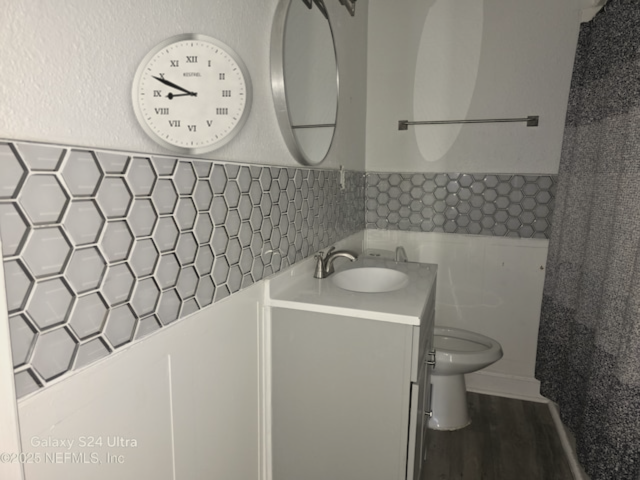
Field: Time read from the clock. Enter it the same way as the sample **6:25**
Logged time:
**8:49**
